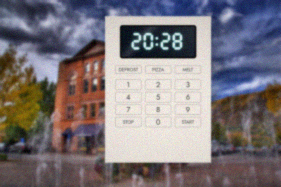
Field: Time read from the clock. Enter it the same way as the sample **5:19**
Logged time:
**20:28**
